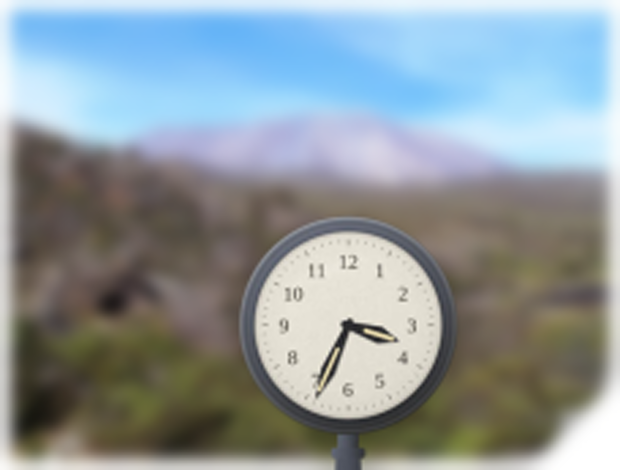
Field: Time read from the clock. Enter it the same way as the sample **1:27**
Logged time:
**3:34**
